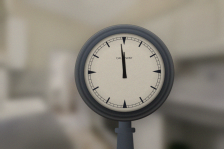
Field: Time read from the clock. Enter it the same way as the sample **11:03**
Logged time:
**11:59**
